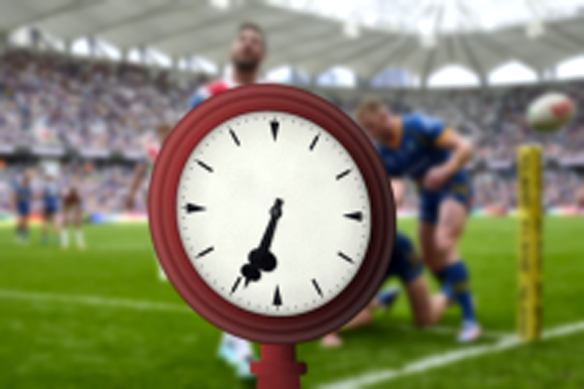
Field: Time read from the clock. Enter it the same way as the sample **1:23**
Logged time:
**6:34**
